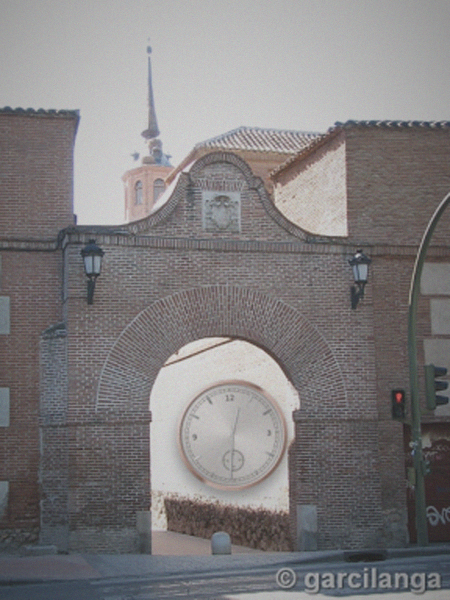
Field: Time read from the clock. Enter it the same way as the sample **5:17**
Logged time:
**12:31**
